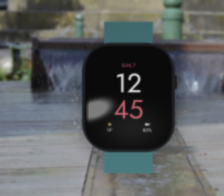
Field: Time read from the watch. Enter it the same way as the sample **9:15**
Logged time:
**12:45**
